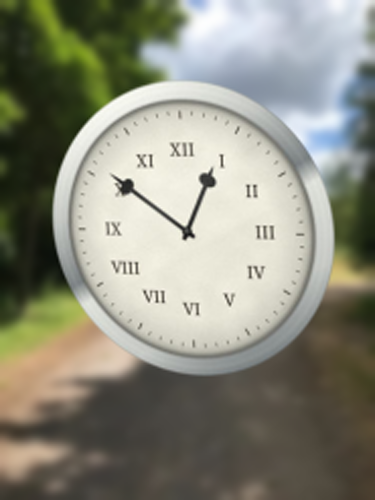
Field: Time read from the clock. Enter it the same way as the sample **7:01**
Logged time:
**12:51**
